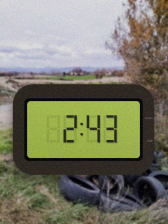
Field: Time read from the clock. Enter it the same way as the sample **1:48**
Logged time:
**2:43**
